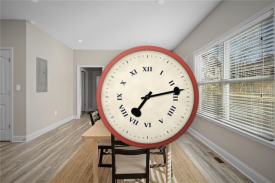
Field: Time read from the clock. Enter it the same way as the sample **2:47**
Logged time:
**7:13**
